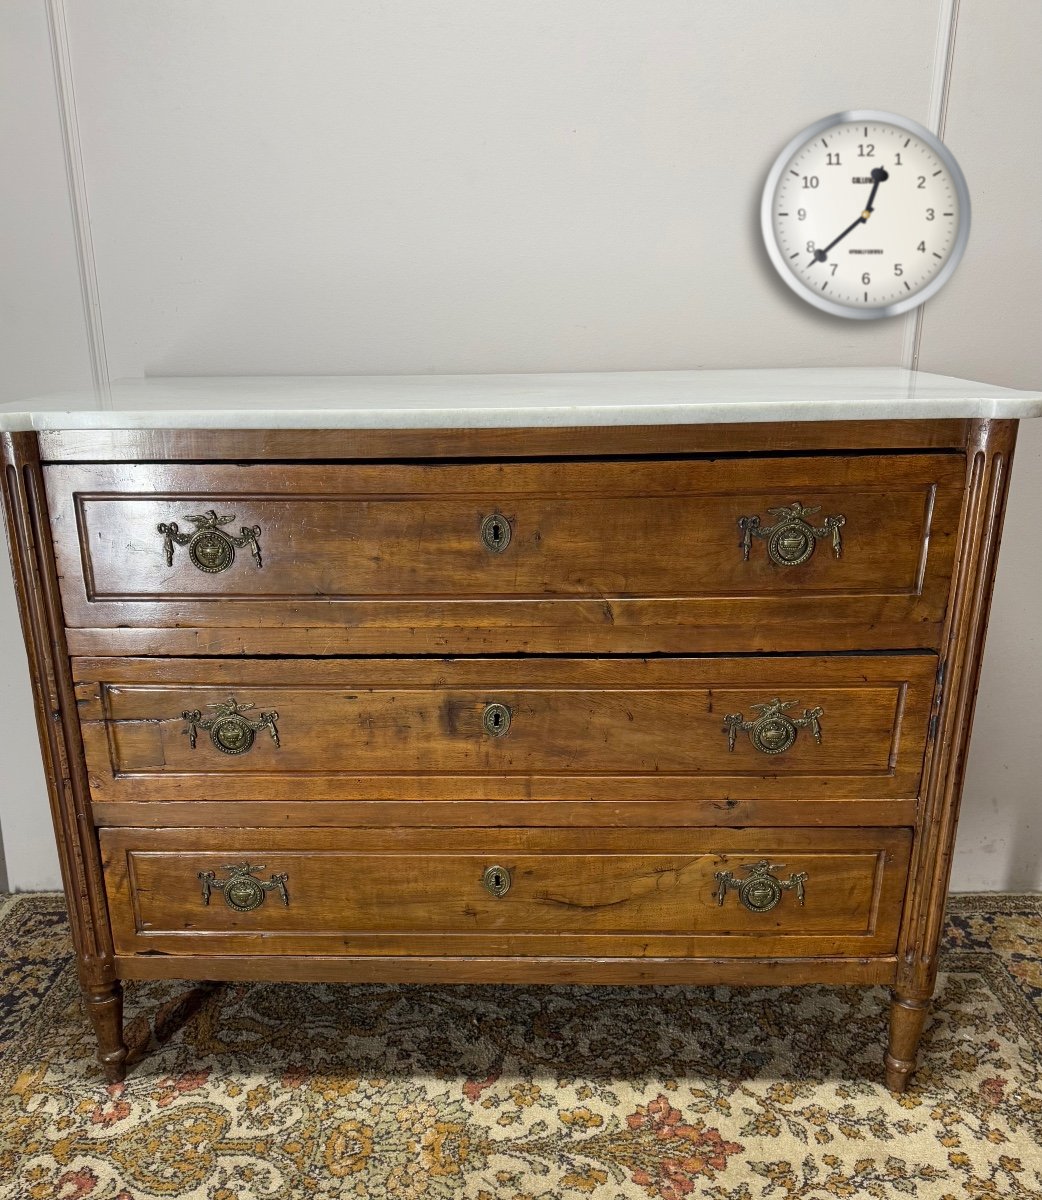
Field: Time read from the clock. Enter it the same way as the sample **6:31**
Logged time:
**12:38**
